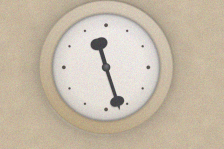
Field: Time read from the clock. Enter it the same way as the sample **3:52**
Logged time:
**11:27**
